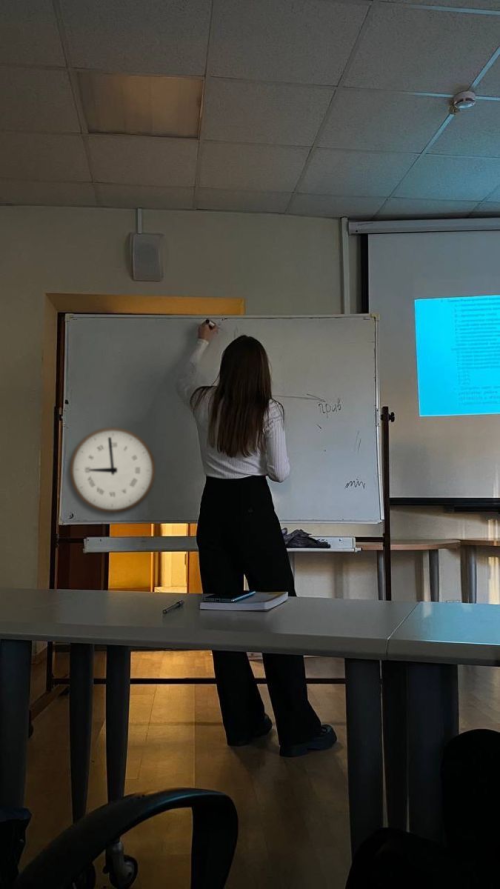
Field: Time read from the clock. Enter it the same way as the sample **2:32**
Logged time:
**8:59**
